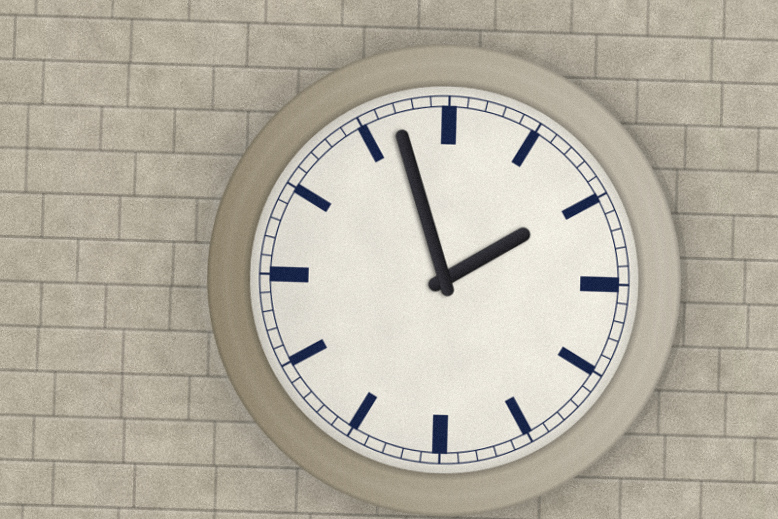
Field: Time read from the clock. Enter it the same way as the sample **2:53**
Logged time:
**1:57**
